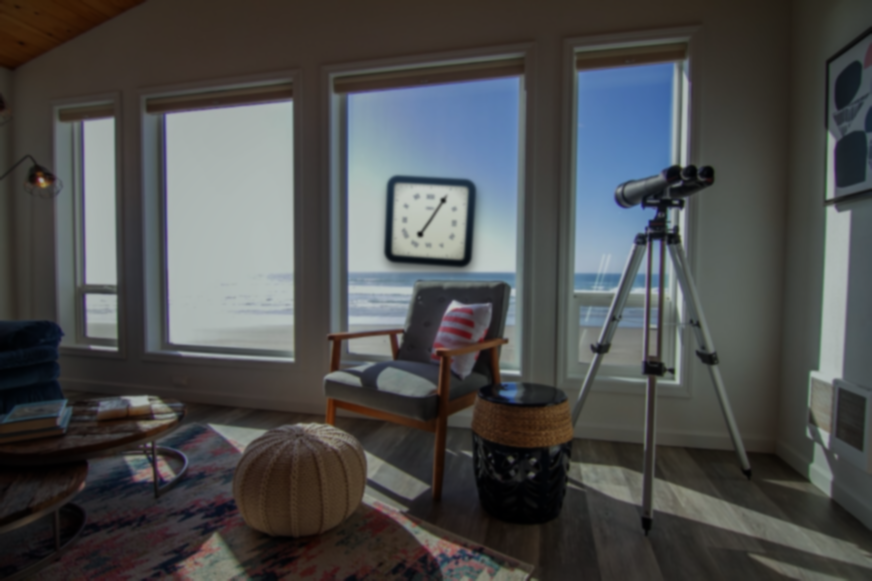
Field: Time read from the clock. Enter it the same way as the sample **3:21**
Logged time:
**7:05**
